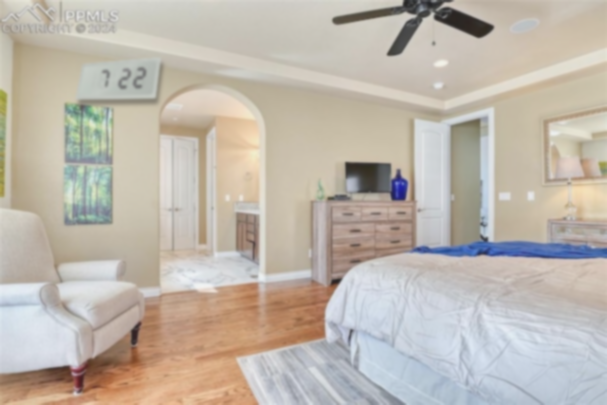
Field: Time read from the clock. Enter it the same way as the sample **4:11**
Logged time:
**7:22**
